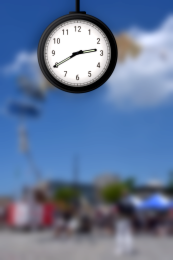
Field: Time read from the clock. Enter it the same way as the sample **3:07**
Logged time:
**2:40**
